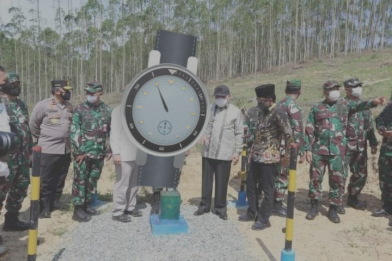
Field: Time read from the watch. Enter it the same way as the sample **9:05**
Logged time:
**10:55**
